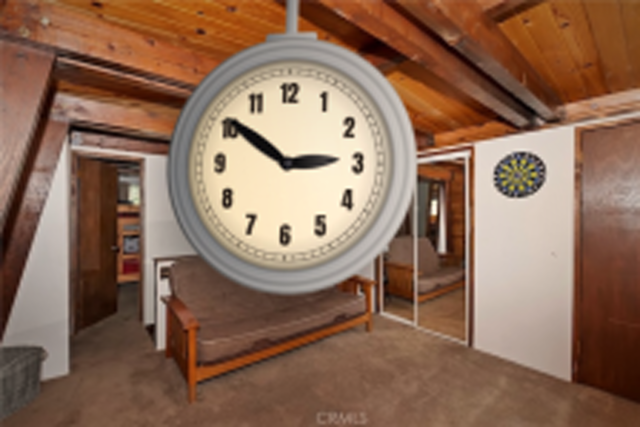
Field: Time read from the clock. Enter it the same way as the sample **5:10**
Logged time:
**2:51**
